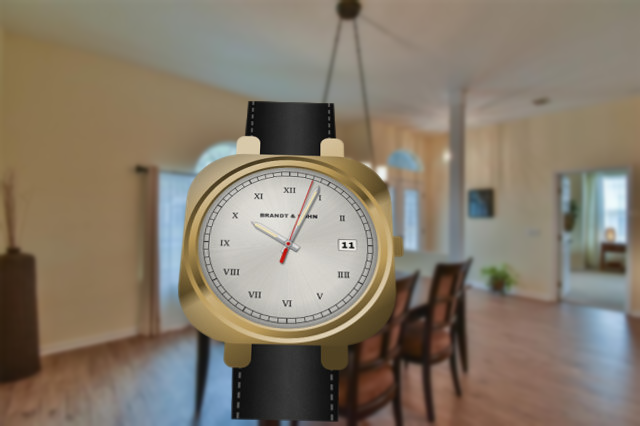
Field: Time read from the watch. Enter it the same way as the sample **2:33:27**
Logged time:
**10:04:03**
